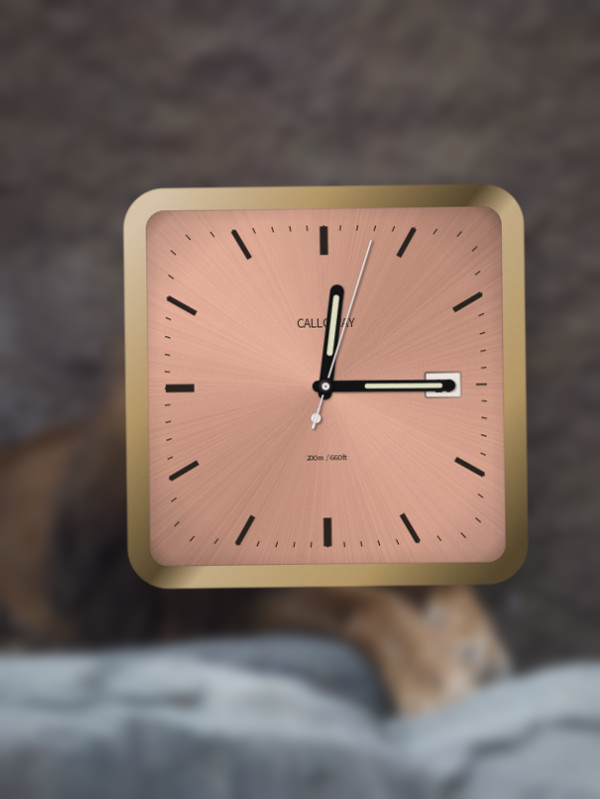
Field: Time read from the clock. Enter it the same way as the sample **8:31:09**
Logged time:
**12:15:03**
